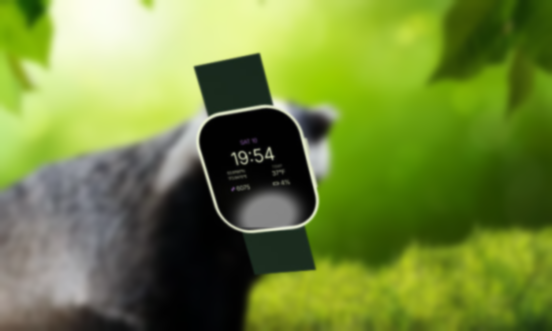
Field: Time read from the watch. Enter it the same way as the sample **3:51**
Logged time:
**19:54**
